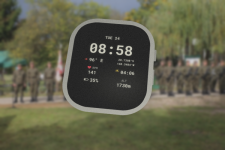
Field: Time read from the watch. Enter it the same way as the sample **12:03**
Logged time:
**8:58**
